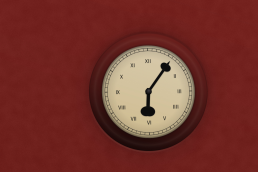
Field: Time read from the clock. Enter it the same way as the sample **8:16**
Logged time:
**6:06**
